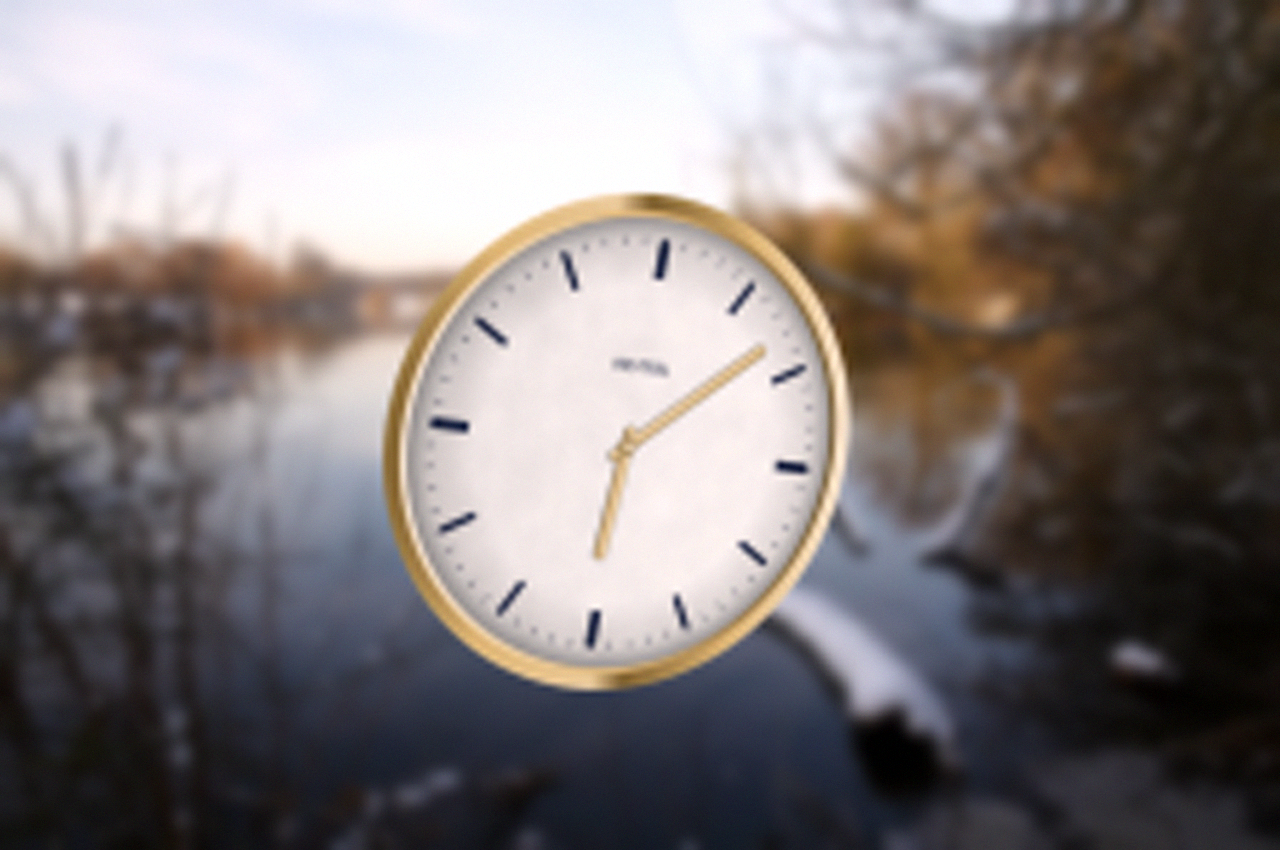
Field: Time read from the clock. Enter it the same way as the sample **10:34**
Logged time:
**6:08**
